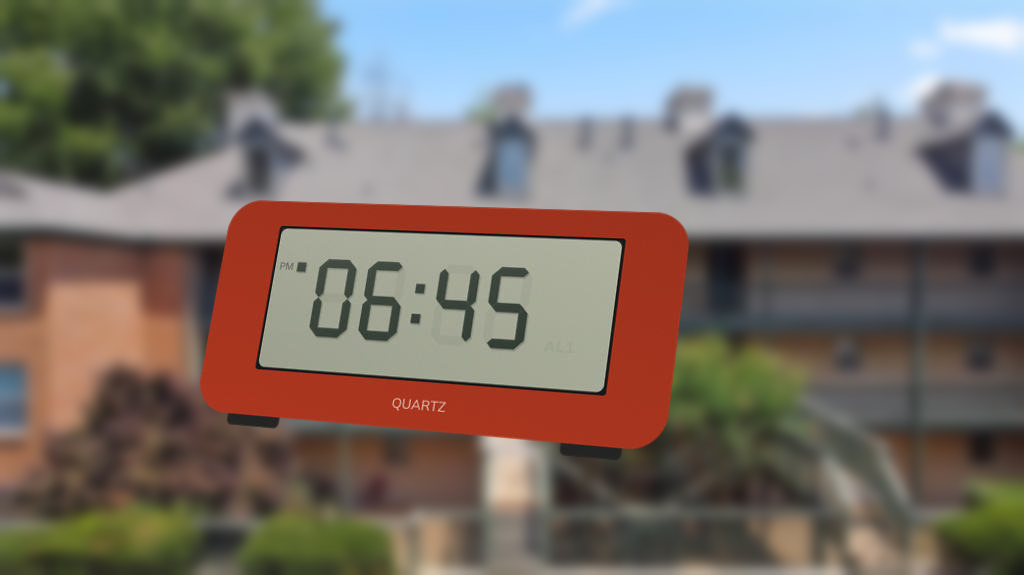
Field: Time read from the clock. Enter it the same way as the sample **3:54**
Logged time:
**6:45**
